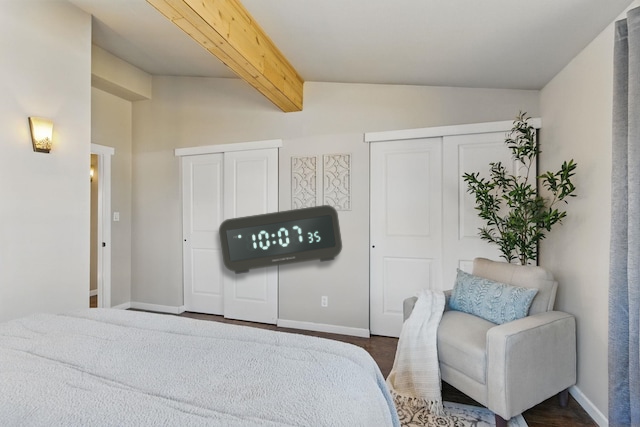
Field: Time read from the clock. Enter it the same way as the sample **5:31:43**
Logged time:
**10:07:35**
